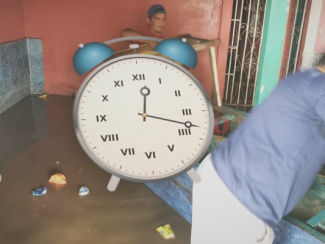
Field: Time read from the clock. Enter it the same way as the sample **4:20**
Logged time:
**12:18**
